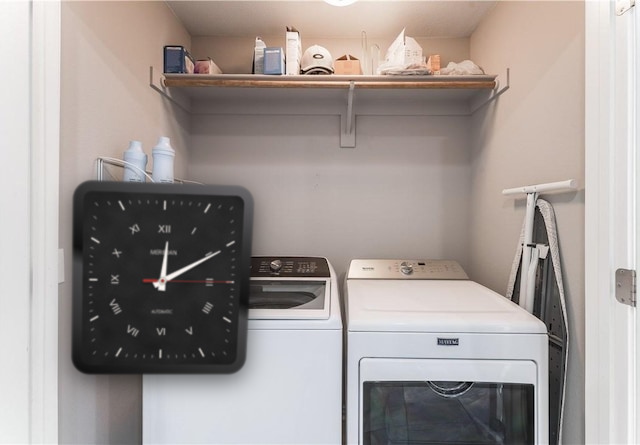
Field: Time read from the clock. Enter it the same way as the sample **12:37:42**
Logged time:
**12:10:15**
